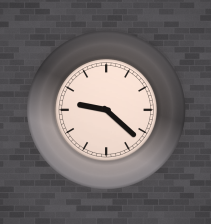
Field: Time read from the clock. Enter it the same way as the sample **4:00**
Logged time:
**9:22**
